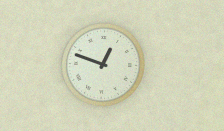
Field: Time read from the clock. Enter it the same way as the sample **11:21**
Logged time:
**12:48**
